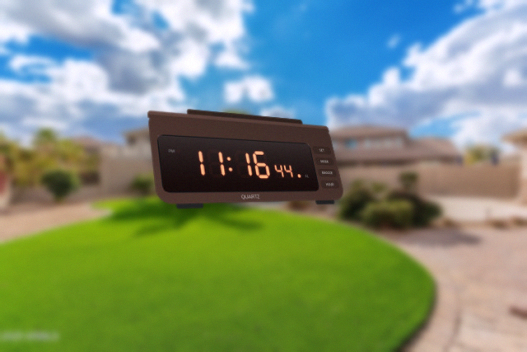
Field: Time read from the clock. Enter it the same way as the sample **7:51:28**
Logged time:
**11:16:44**
